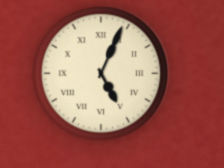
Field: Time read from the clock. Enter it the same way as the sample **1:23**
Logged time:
**5:04**
